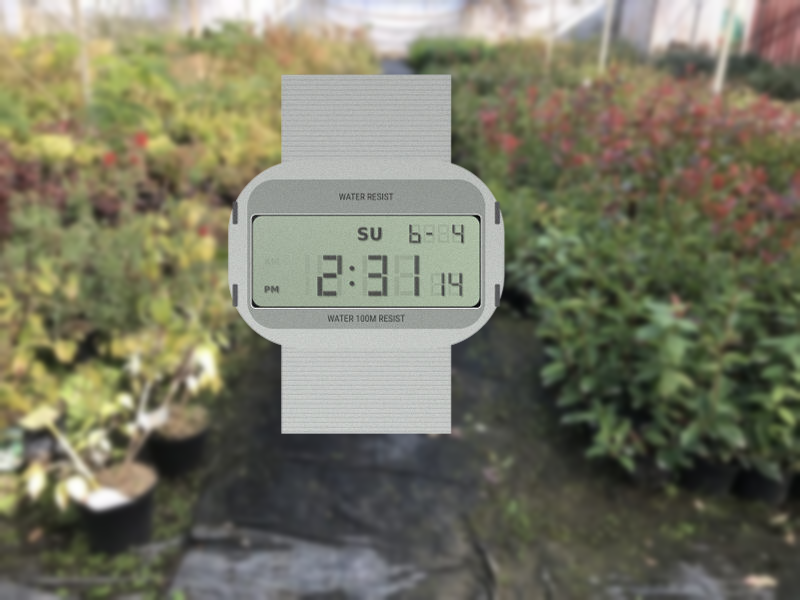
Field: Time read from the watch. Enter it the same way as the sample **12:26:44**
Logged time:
**2:31:14**
